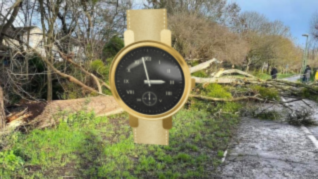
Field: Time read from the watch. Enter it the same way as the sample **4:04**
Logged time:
**2:58**
